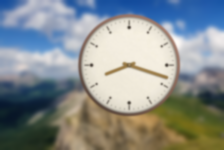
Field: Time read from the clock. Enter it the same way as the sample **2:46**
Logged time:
**8:18**
